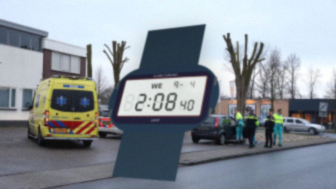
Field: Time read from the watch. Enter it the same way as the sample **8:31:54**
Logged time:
**2:08:40**
